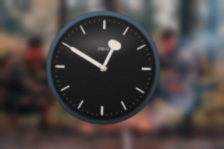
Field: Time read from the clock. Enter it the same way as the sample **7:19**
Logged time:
**12:50**
